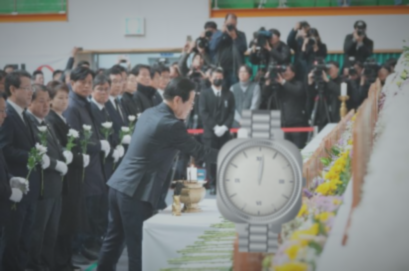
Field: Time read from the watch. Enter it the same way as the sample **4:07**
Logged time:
**12:01**
